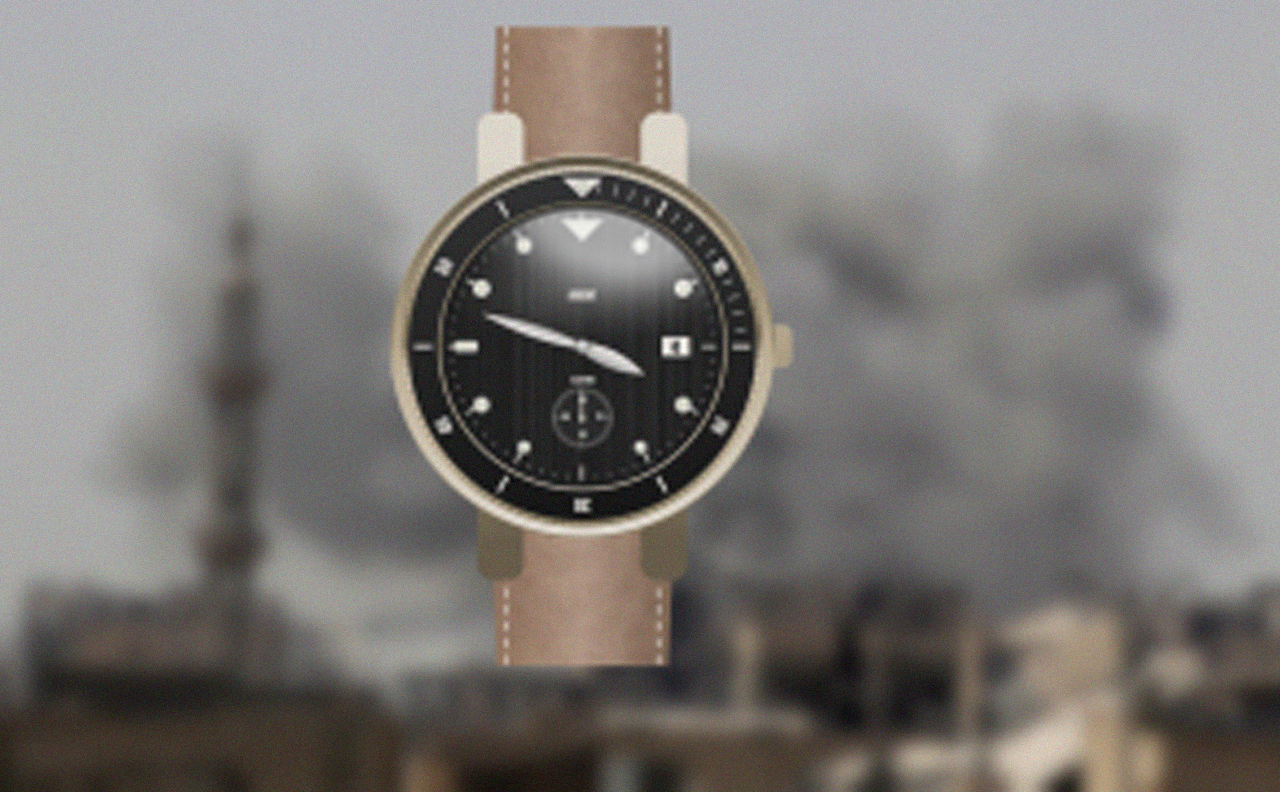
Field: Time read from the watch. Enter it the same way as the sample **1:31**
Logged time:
**3:48**
